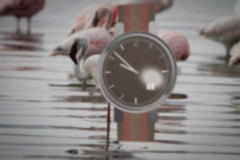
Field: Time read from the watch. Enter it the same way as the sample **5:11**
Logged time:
**9:52**
